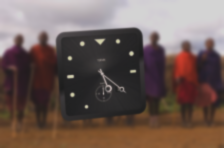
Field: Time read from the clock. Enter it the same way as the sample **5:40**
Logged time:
**5:22**
